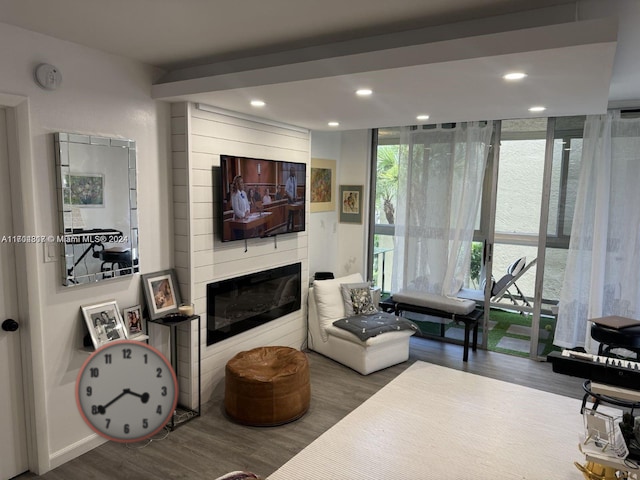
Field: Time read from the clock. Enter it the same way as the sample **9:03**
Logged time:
**3:39**
